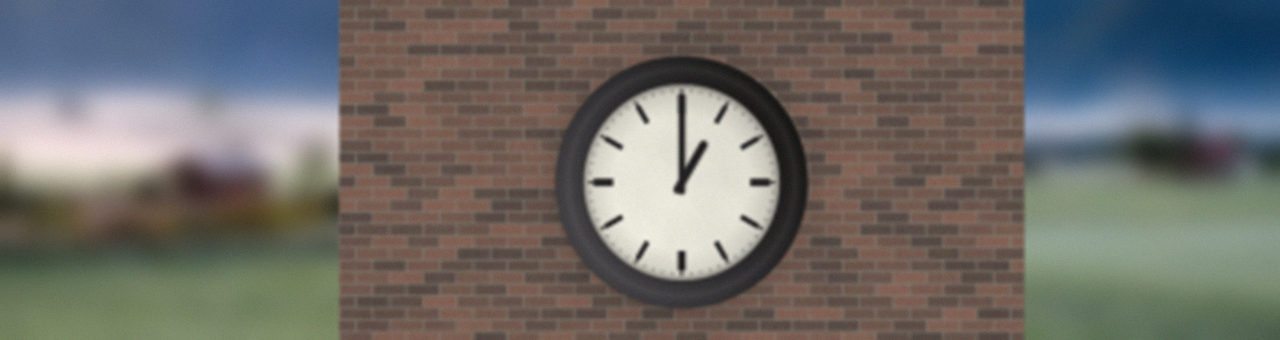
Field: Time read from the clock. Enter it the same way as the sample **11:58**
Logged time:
**1:00**
